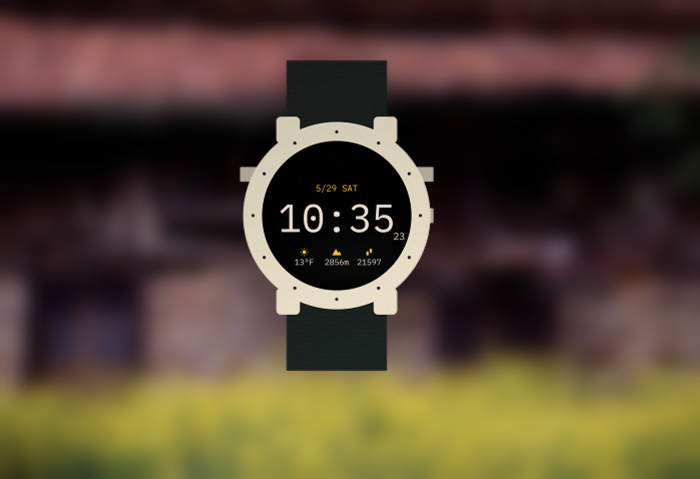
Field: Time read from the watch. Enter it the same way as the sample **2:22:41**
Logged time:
**10:35:23**
